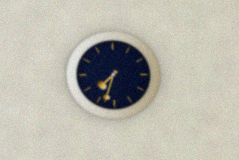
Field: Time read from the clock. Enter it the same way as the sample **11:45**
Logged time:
**7:33**
